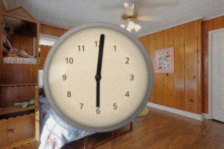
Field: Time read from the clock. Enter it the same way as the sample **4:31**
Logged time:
**6:01**
